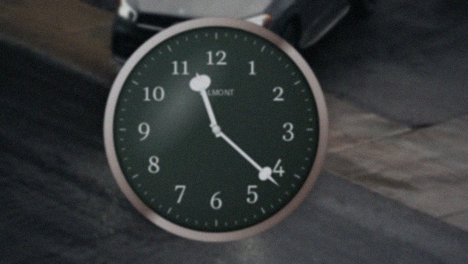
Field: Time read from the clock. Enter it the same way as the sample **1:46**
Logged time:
**11:22**
